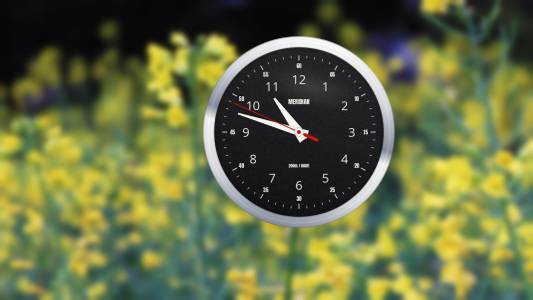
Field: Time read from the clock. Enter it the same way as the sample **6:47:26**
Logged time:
**10:47:49**
